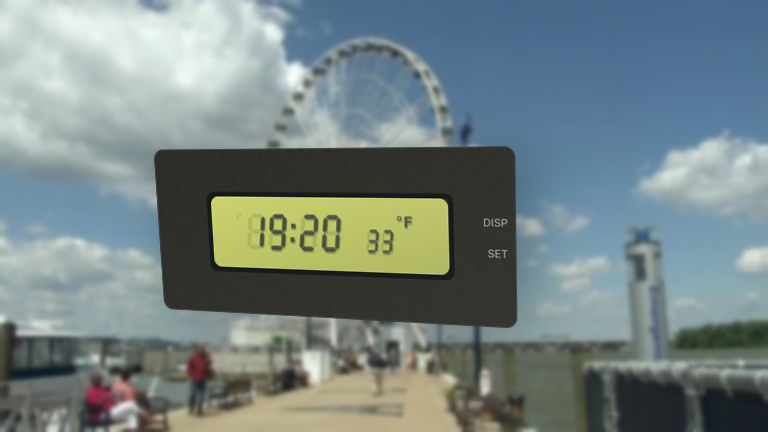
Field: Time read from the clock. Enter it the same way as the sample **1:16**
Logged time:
**19:20**
